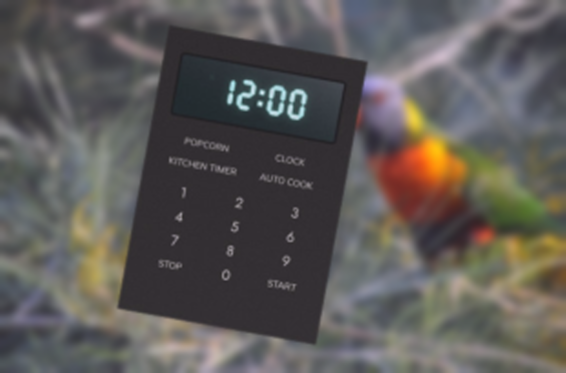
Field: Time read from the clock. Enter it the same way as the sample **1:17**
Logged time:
**12:00**
